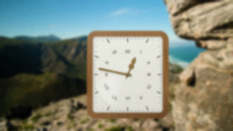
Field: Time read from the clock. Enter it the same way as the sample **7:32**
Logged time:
**12:47**
